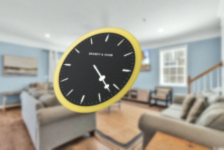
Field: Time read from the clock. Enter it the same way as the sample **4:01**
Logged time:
**4:22**
